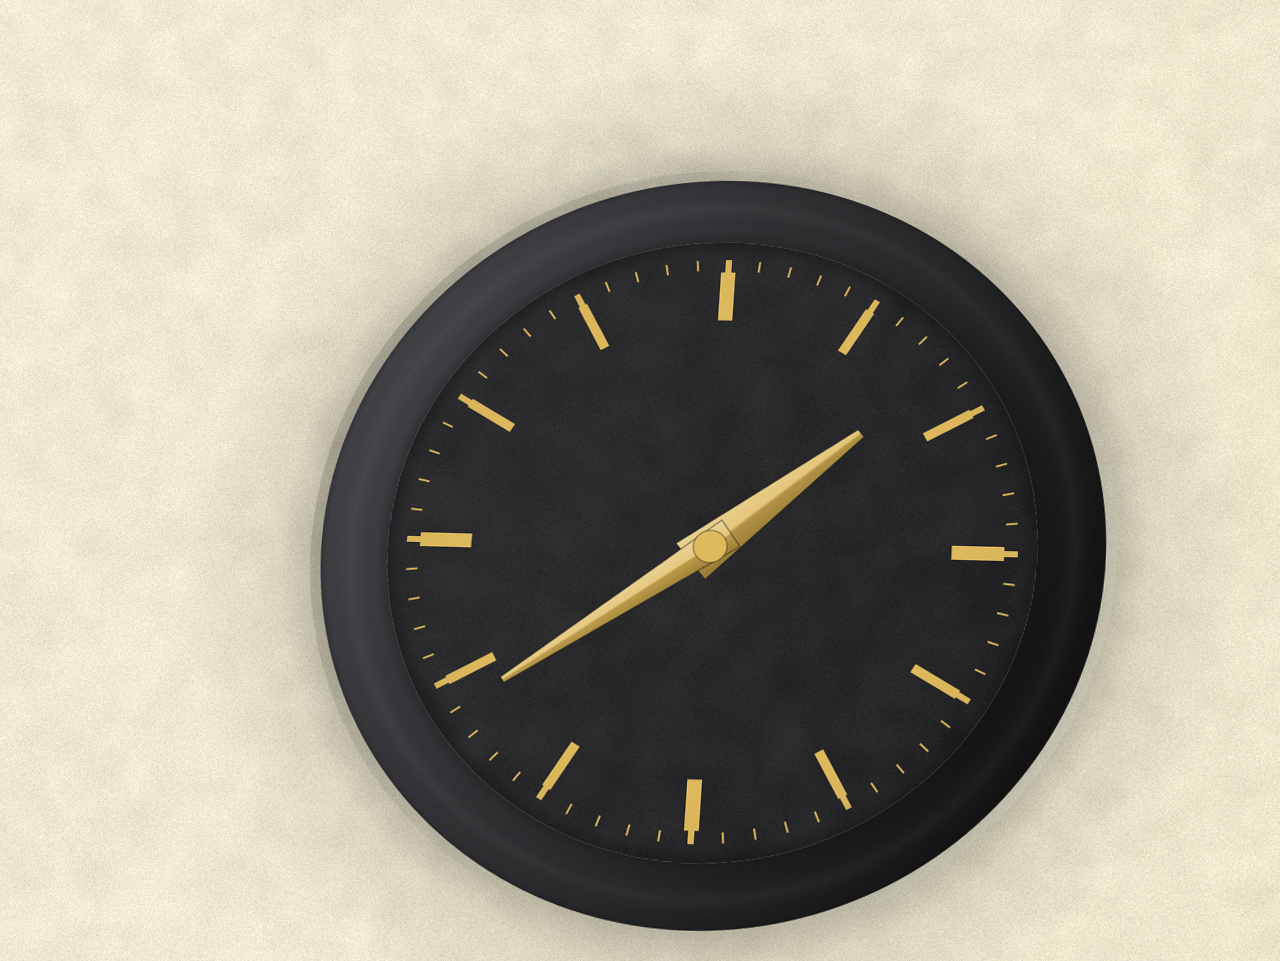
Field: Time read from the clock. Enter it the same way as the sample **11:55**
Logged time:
**1:39**
